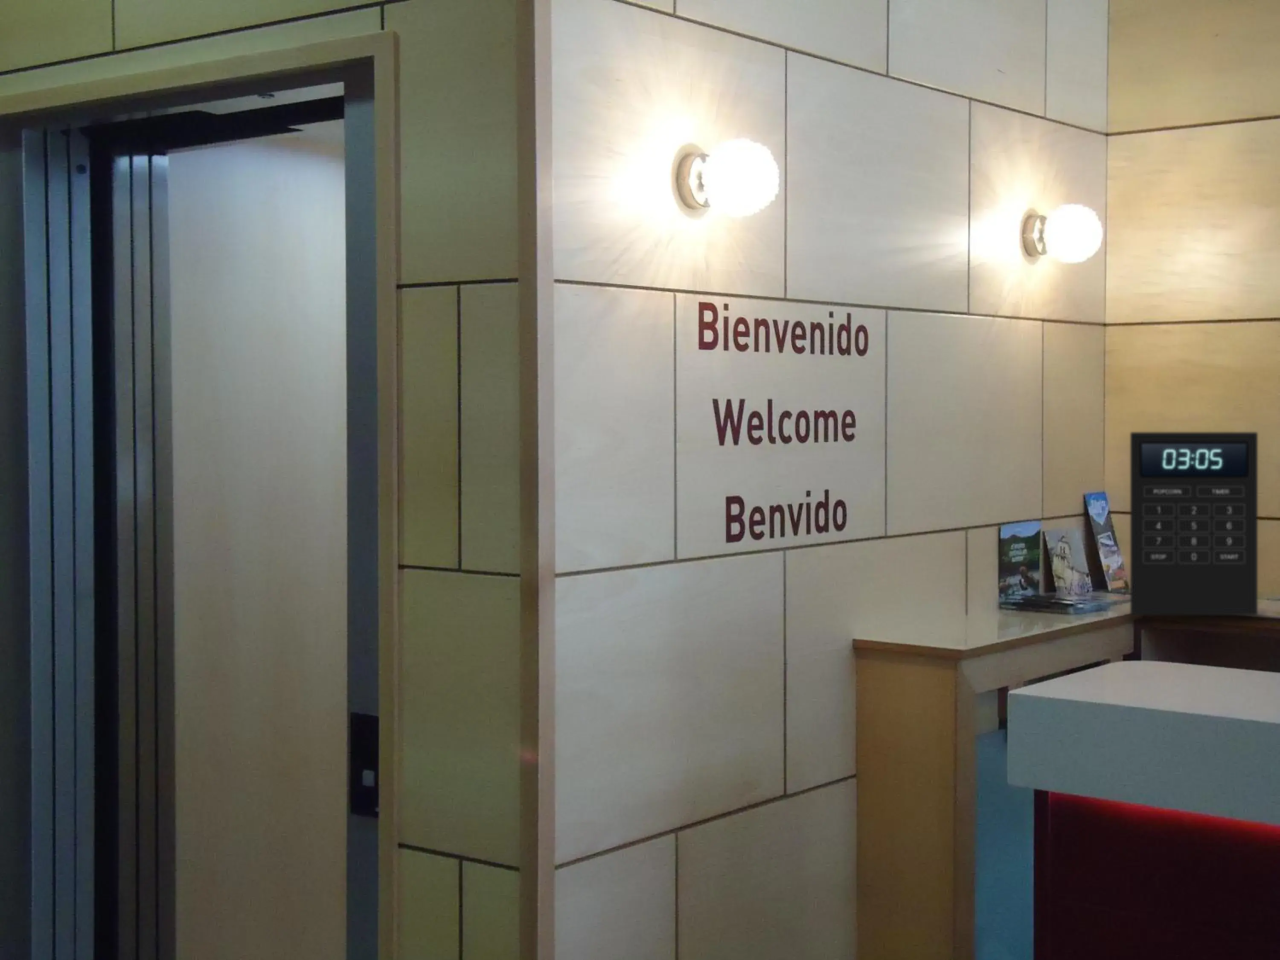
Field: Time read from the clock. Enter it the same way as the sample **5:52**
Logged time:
**3:05**
